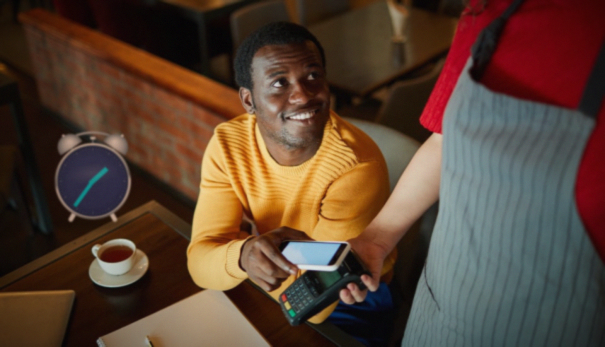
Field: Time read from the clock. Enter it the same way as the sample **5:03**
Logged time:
**1:36**
